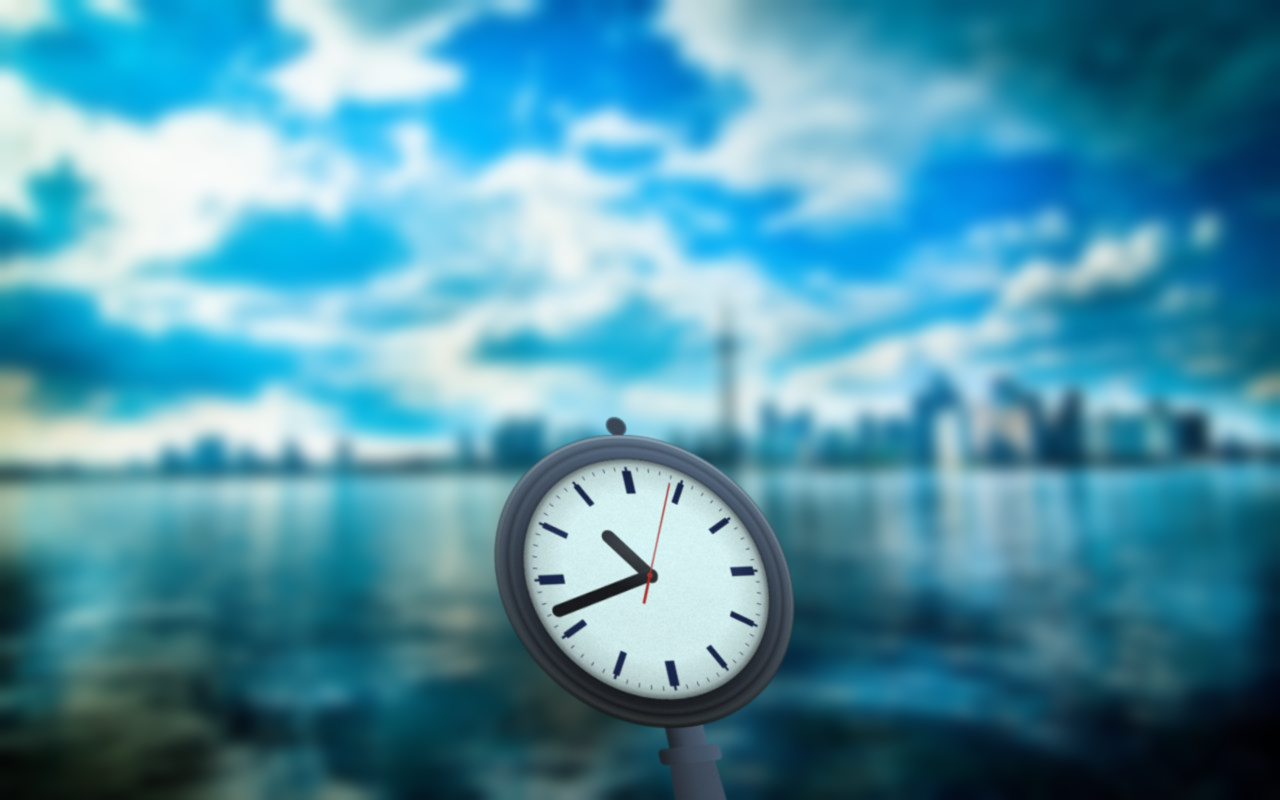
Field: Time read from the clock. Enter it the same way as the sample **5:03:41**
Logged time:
**10:42:04**
